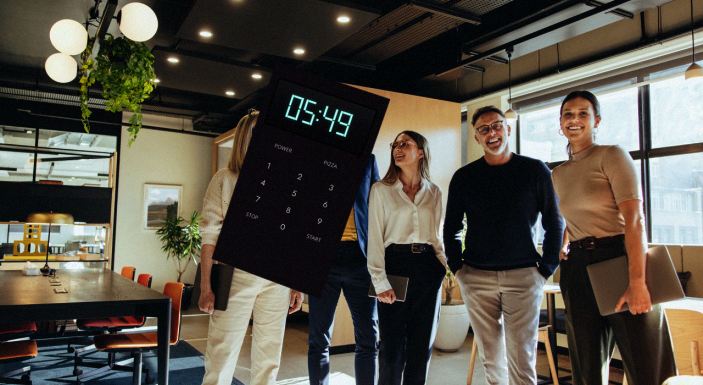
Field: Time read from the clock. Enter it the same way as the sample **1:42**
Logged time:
**5:49**
